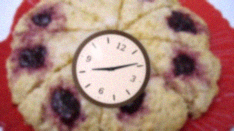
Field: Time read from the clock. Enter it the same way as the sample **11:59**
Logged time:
**8:09**
